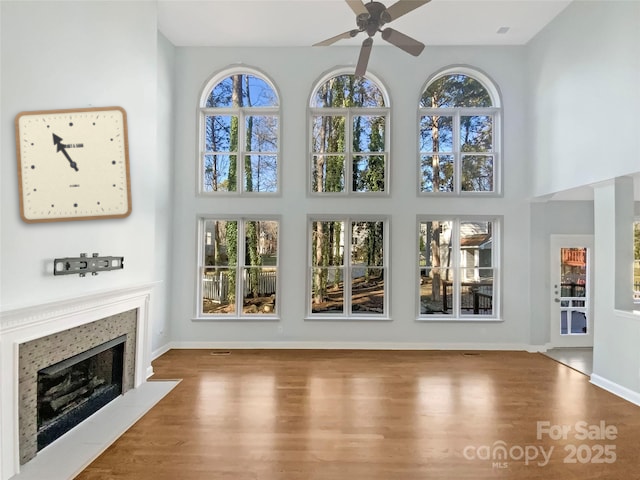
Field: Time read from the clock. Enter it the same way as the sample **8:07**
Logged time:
**10:55**
